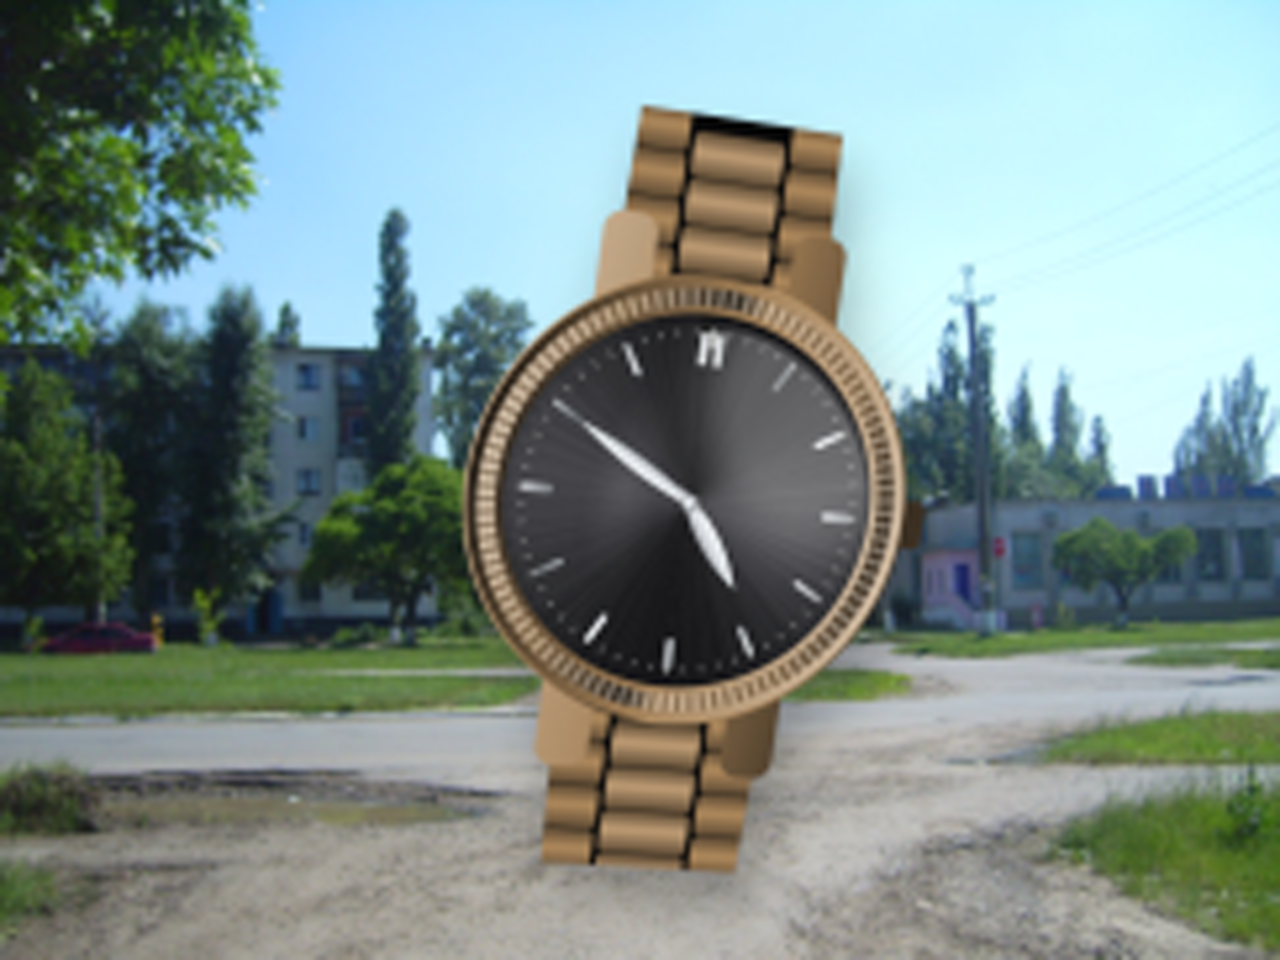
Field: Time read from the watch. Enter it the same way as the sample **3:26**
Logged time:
**4:50**
